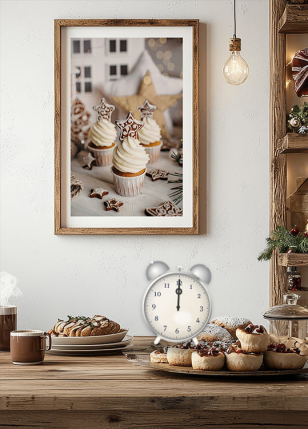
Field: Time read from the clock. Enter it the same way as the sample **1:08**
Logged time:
**12:00**
